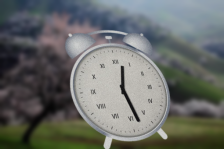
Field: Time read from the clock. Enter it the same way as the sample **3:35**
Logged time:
**12:28**
